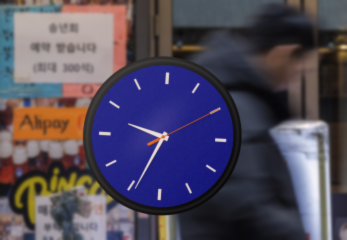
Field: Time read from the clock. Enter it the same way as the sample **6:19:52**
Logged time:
**9:34:10**
